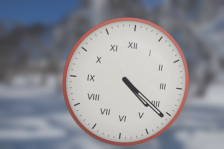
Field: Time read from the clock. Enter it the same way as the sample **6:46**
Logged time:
**4:21**
